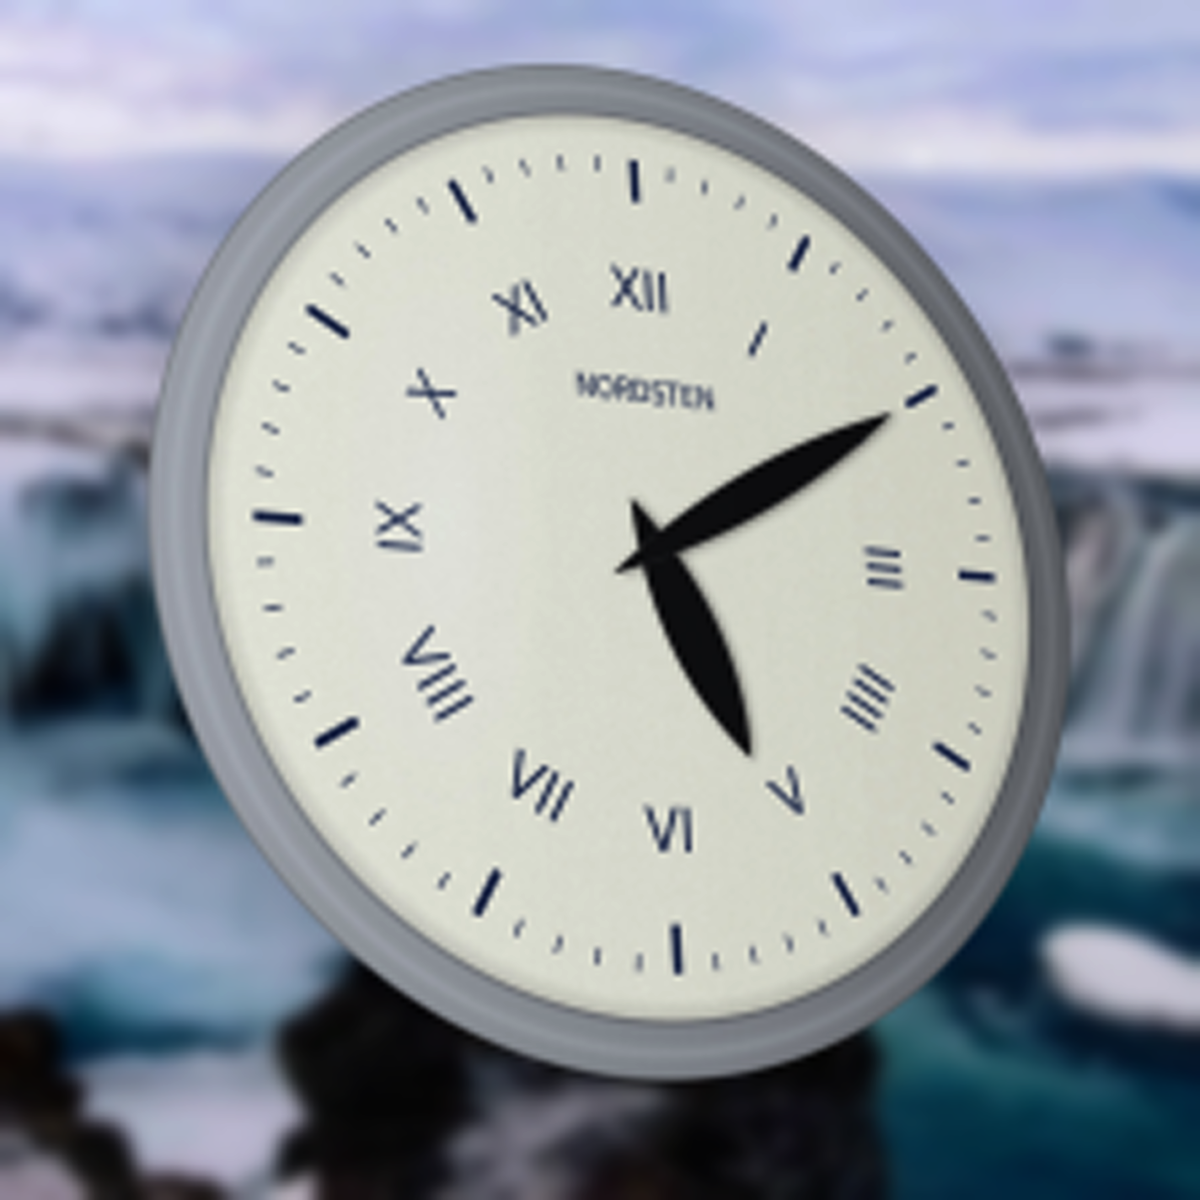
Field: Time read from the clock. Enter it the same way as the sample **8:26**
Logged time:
**5:10**
